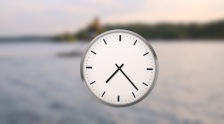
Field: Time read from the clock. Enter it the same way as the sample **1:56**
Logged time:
**7:23**
